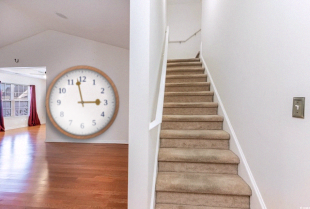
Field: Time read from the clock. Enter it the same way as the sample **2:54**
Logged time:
**2:58**
